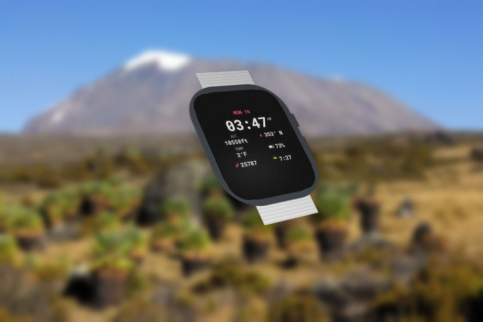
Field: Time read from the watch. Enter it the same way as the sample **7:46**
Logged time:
**3:47**
